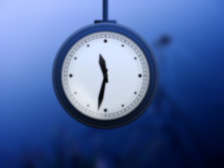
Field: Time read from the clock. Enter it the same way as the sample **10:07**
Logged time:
**11:32**
